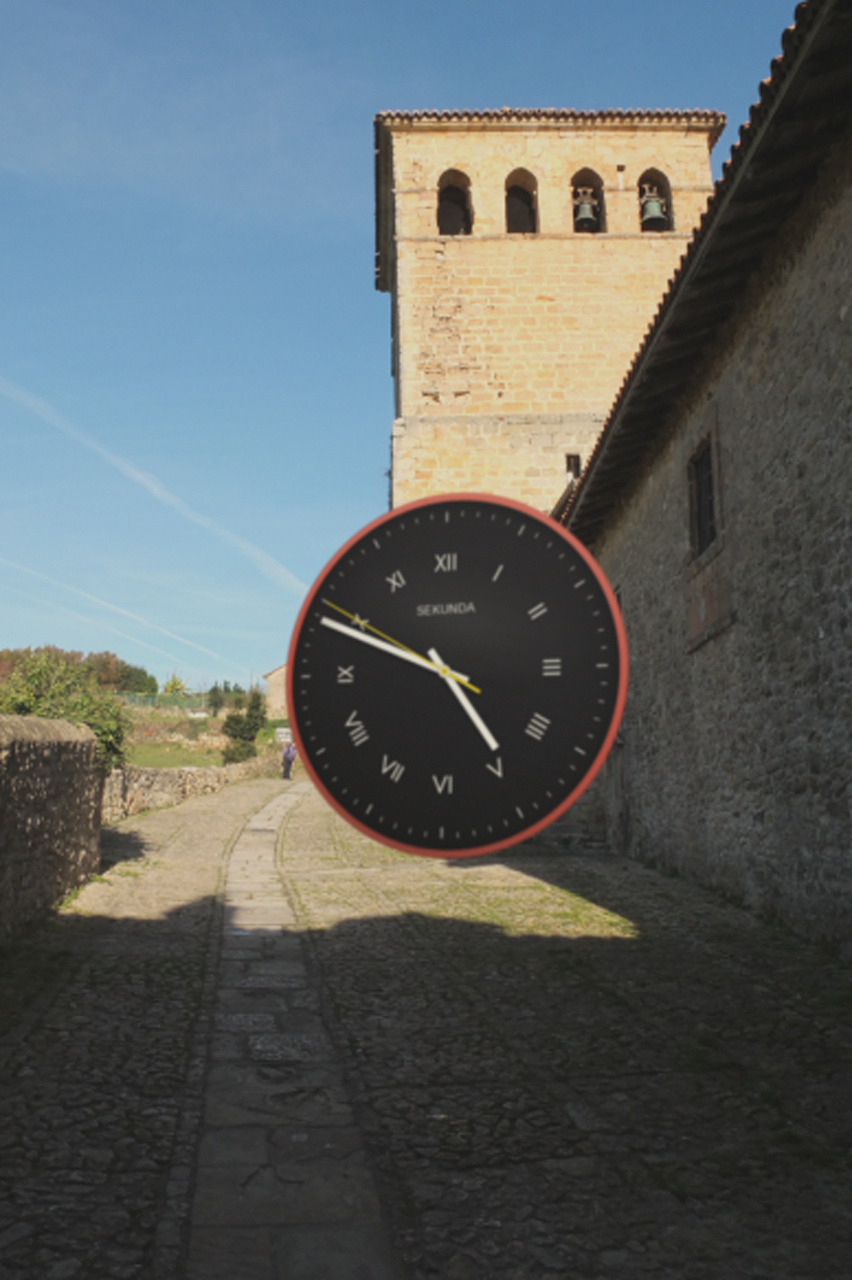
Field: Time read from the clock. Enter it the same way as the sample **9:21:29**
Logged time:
**4:48:50**
